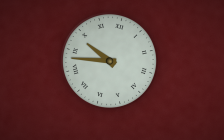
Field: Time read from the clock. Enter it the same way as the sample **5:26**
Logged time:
**9:43**
